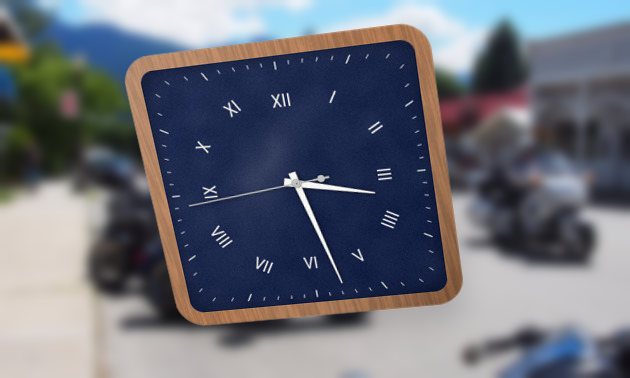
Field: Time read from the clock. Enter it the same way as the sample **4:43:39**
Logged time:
**3:27:44**
